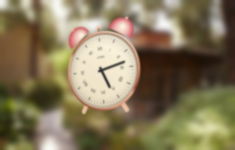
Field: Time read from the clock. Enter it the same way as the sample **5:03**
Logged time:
**5:13**
